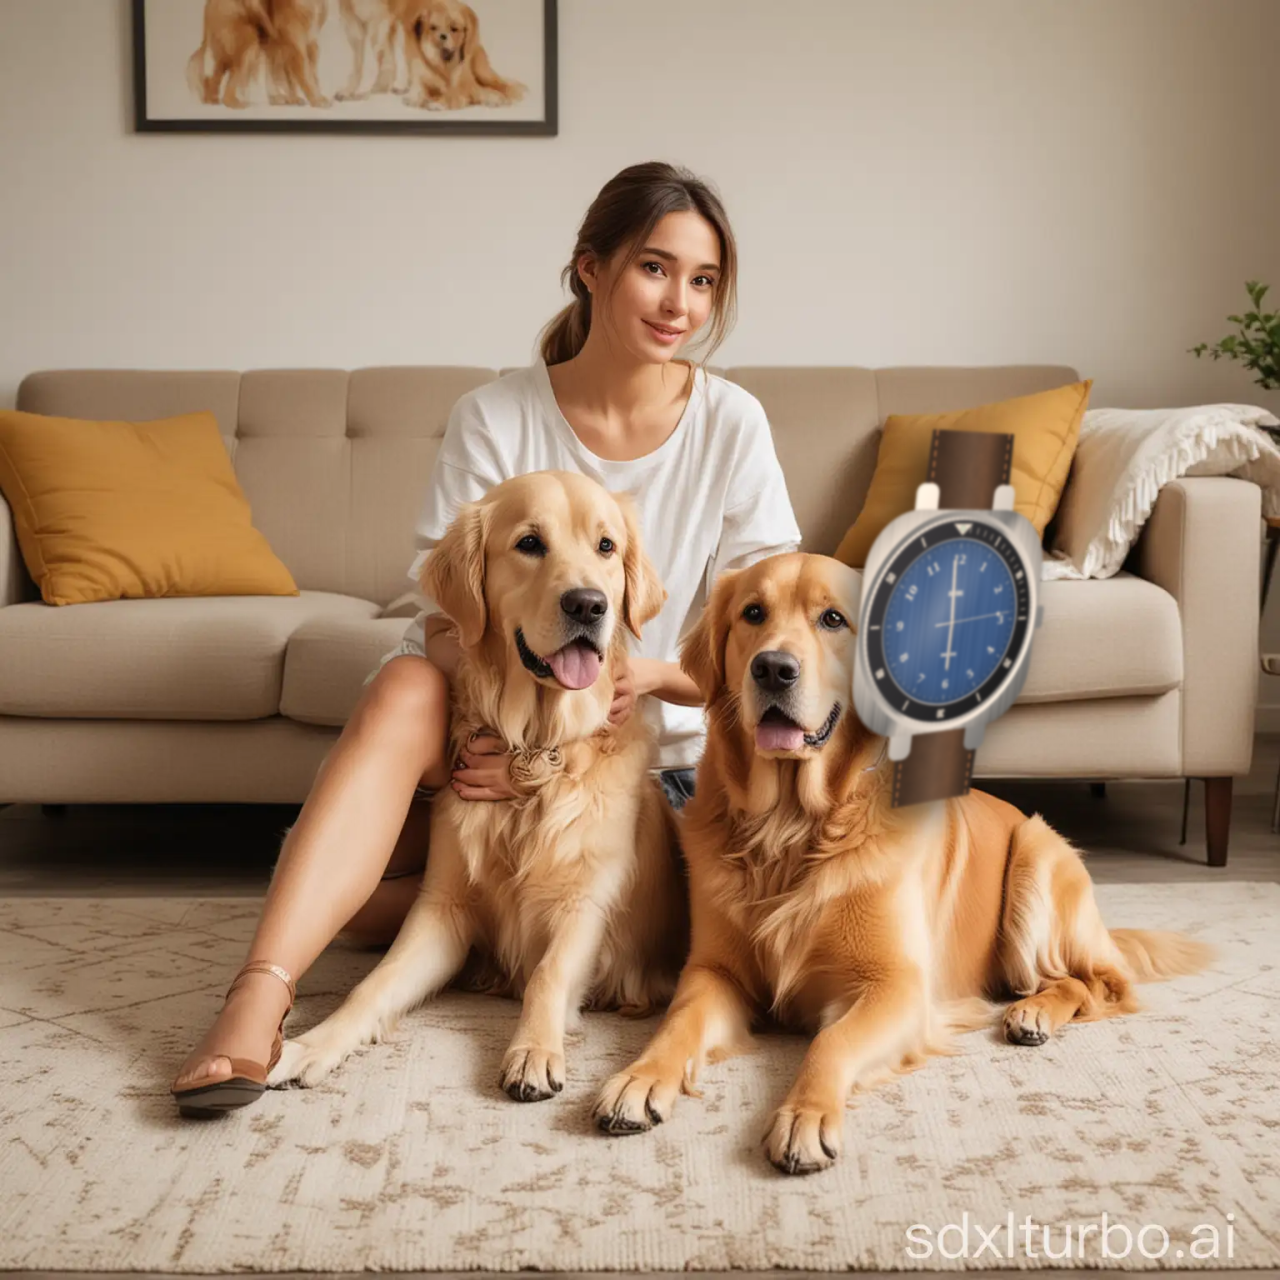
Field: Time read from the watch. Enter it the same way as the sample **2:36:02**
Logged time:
**5:59:14**
